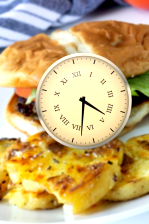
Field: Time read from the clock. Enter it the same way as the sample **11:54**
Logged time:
**4:33**
